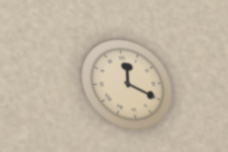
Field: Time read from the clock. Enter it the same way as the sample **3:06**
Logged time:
**12:20**
